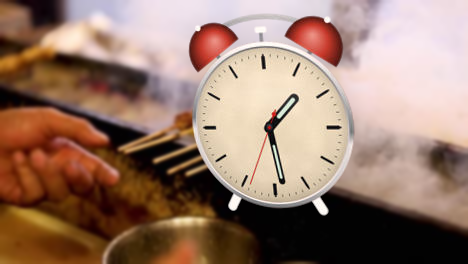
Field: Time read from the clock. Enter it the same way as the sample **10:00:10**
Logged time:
**1:28:34**
